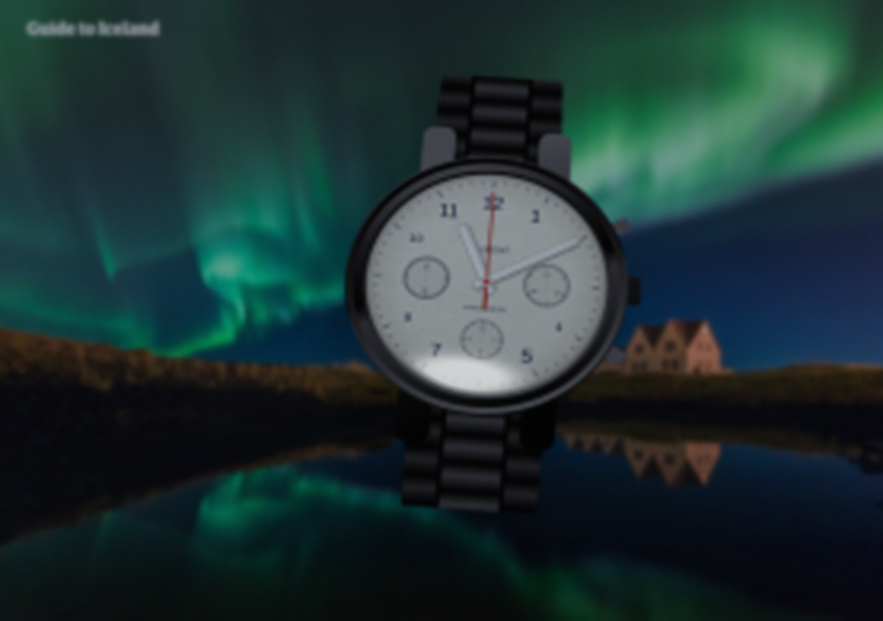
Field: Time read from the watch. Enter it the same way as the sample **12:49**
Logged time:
**11:10**
